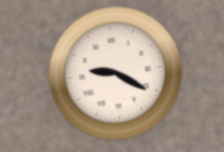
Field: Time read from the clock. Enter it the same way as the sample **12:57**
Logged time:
**9:21**
